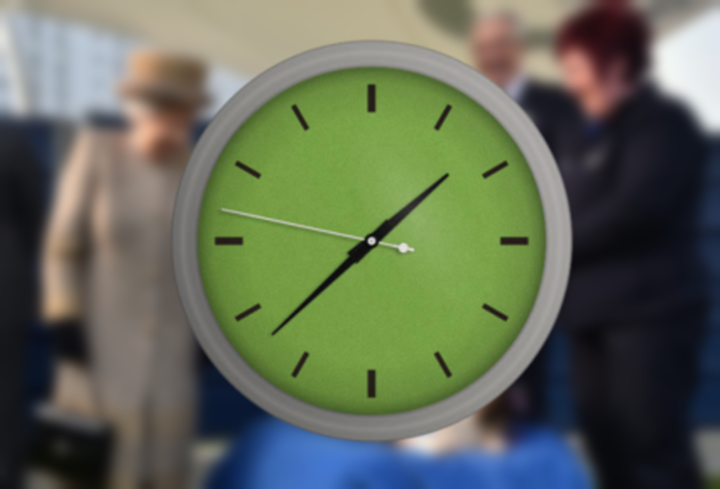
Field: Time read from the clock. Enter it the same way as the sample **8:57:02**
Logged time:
**1:37:47**
